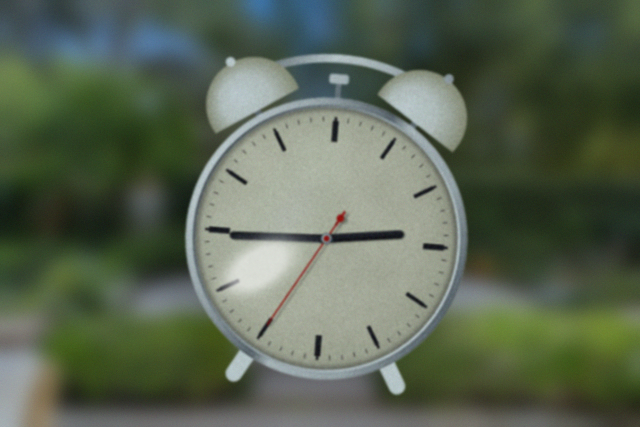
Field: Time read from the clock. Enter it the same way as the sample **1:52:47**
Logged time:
**2:44:35**
